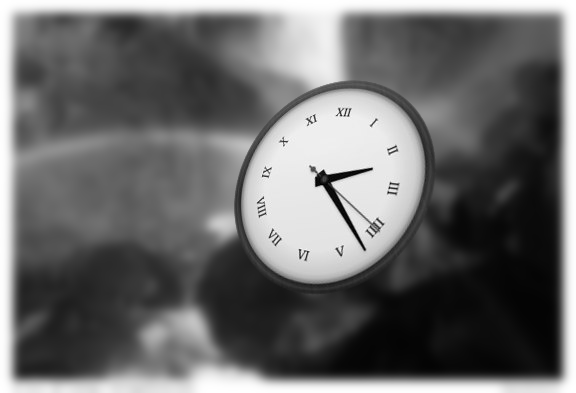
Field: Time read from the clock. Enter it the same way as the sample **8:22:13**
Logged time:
**2:22:20**
